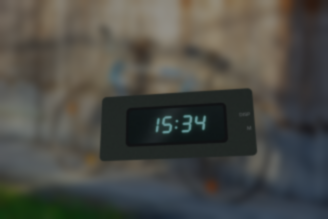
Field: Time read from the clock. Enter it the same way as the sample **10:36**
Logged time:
**15:34**
